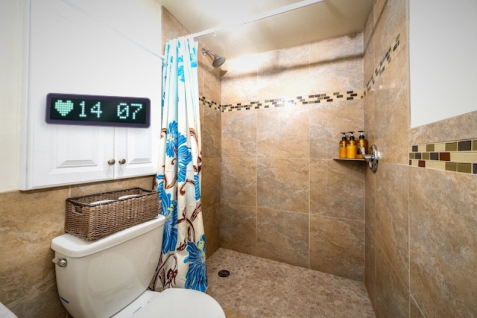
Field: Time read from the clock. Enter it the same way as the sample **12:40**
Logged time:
**14:07**
